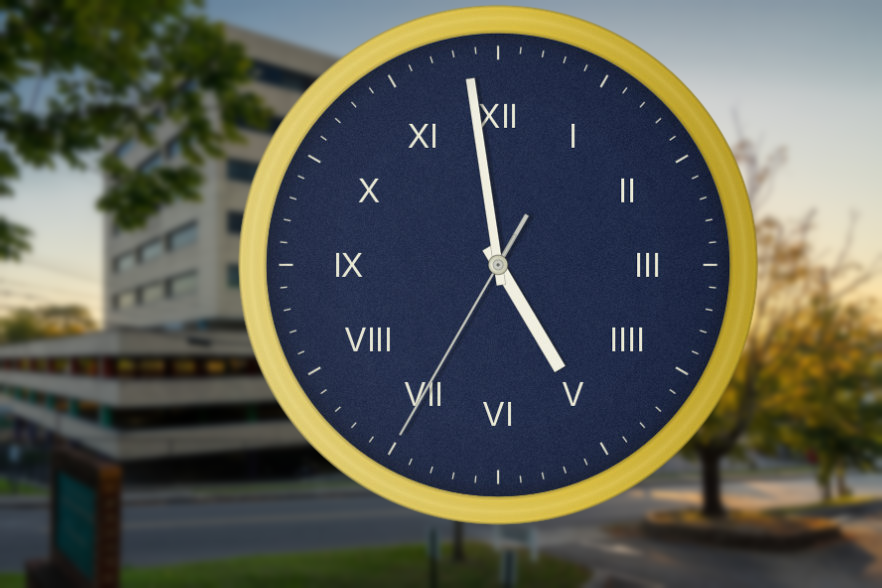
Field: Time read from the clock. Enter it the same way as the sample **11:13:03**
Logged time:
**4:58:35**
